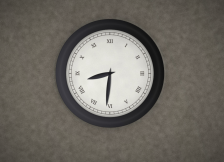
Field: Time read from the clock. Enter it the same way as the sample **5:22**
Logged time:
**8:31**
